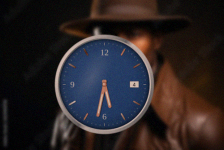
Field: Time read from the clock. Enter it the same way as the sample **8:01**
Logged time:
**5:32**
